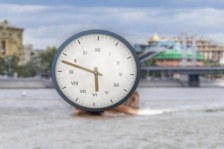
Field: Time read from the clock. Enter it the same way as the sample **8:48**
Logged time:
**5:48**
